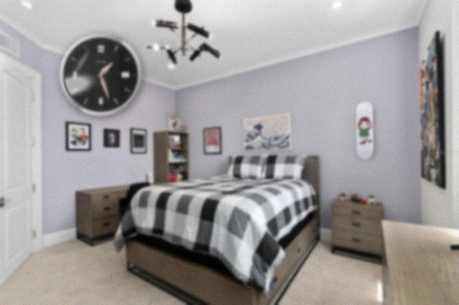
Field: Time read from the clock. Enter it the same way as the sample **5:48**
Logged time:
**1:27**
